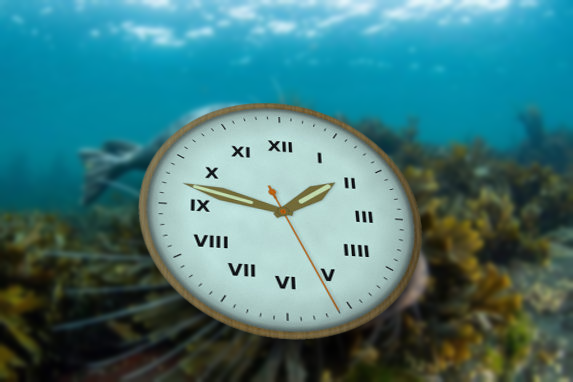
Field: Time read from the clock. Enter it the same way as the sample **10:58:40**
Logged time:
**1:47:26**
